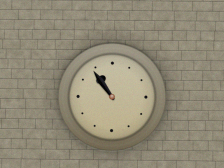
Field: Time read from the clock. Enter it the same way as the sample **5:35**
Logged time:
**10:54**
